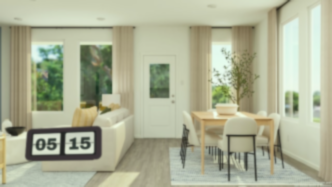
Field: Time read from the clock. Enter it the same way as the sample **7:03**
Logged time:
**5:15**
